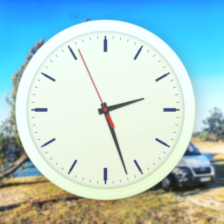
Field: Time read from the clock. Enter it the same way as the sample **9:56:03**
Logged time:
**2:26:56**
